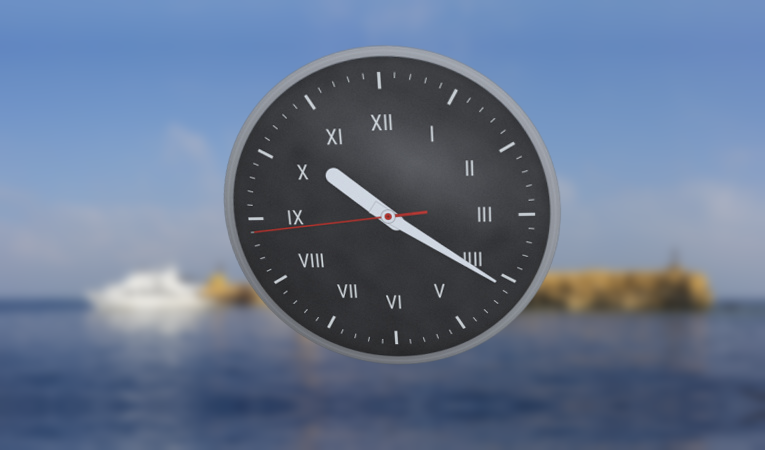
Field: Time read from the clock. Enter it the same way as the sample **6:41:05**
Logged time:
**10:20:44**
